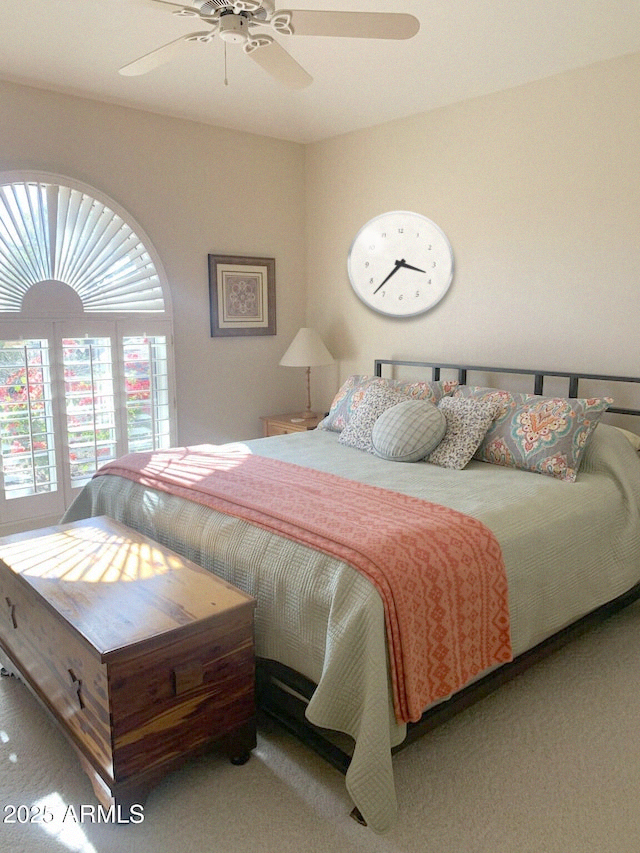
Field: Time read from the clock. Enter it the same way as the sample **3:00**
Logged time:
**3:37**
